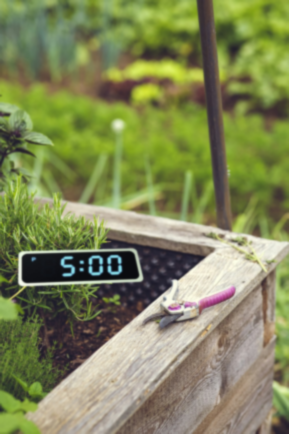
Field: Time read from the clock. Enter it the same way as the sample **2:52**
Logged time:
**5:00**
